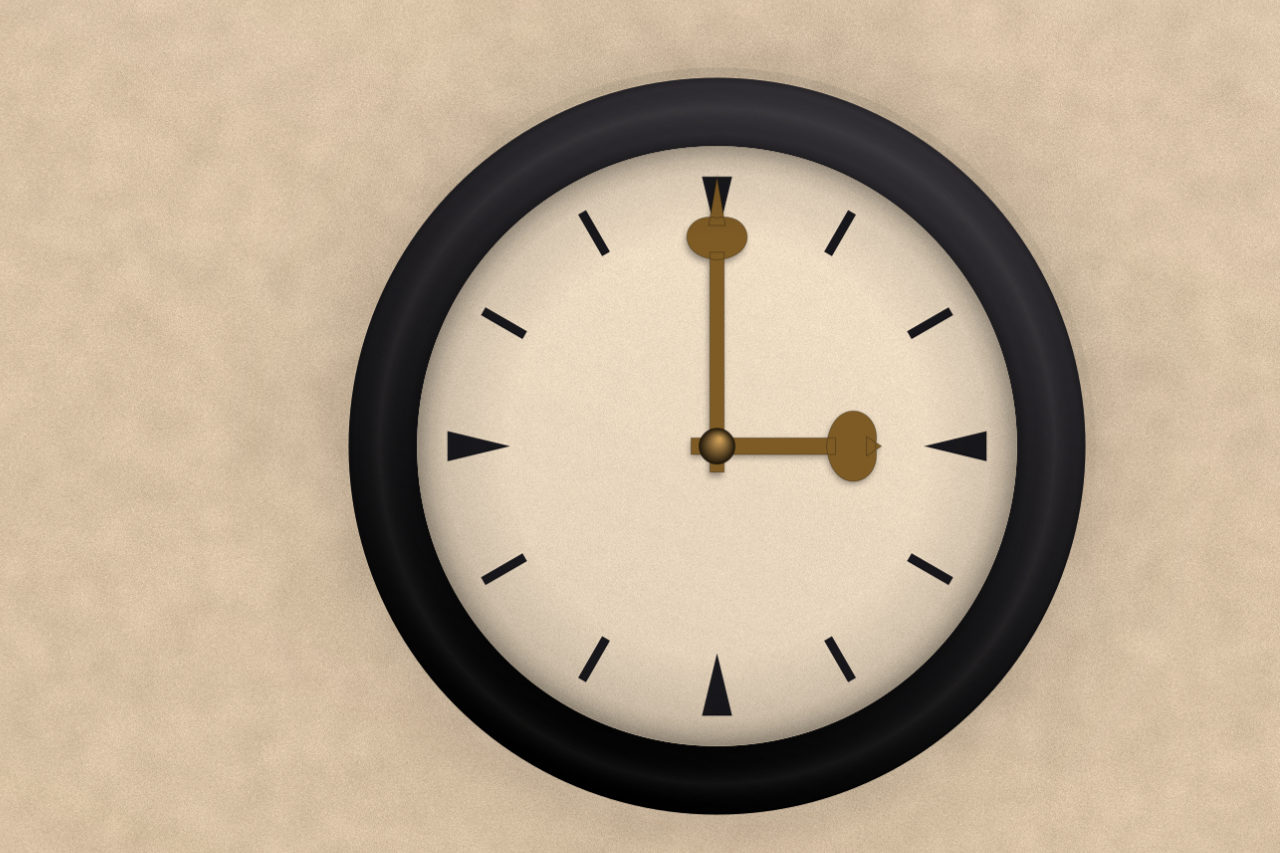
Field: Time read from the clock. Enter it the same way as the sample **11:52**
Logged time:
**3:00**
